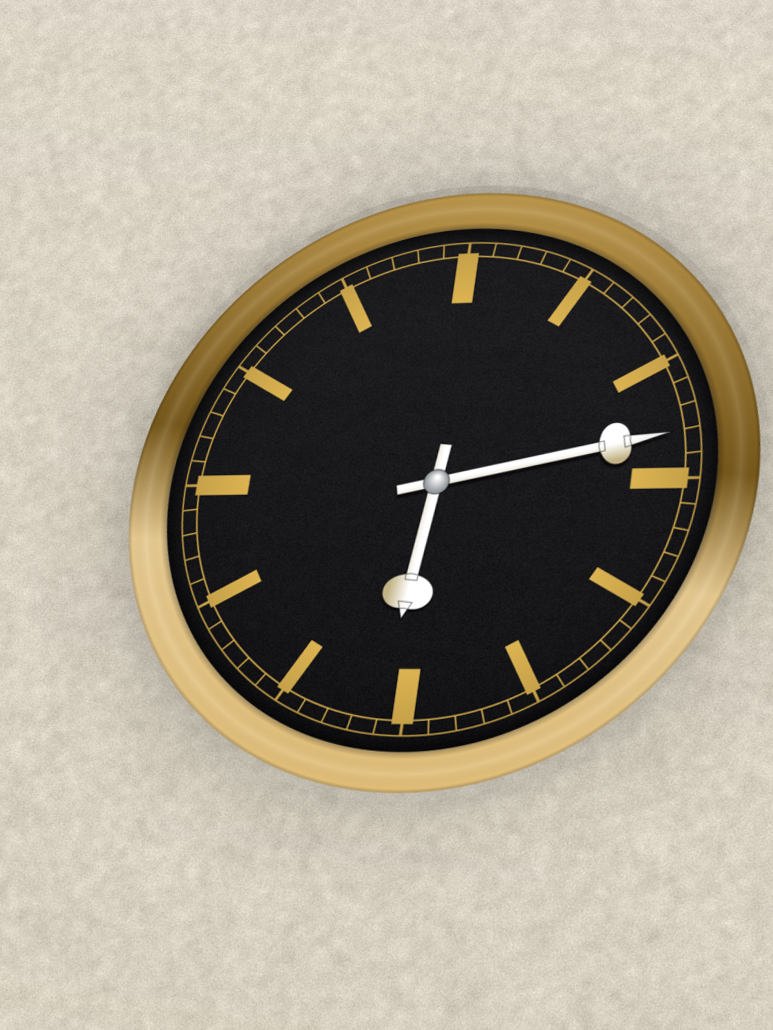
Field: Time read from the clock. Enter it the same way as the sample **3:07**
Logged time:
**6:13**
